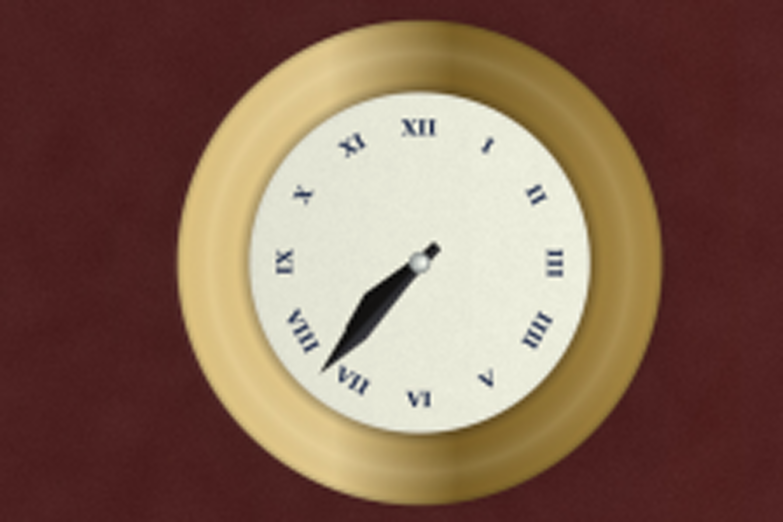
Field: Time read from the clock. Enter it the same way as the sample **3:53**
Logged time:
**7:37**
